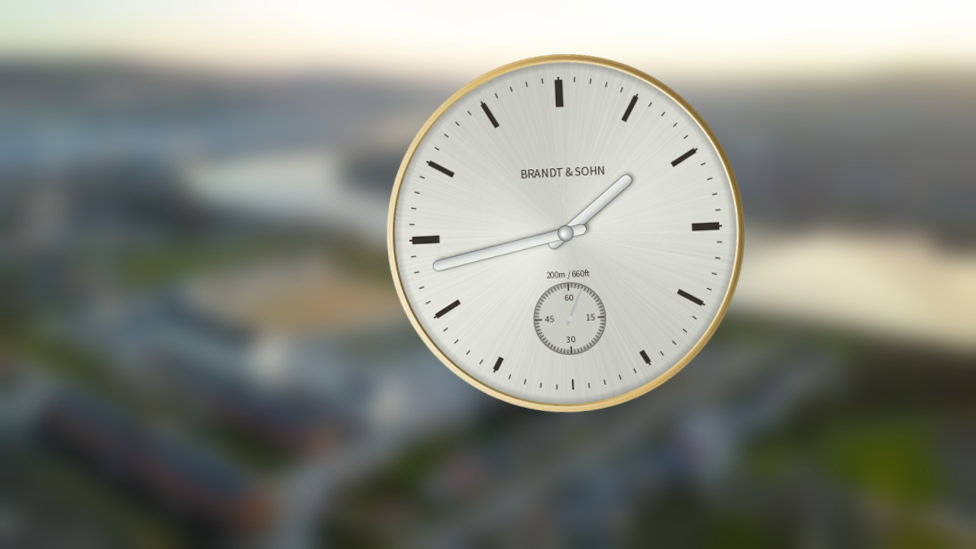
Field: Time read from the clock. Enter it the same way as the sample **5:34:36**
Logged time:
**1:43:04**
